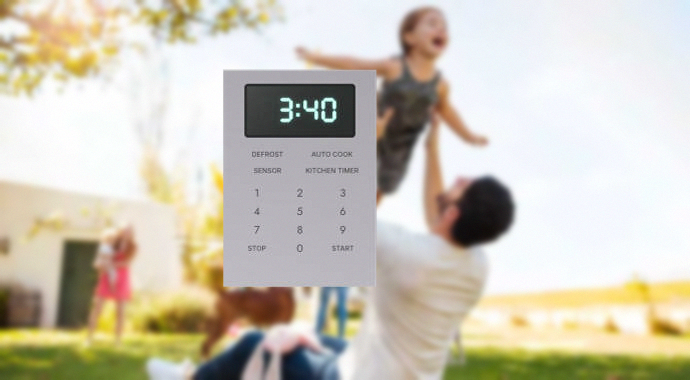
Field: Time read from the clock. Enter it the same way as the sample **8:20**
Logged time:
**3:40**
